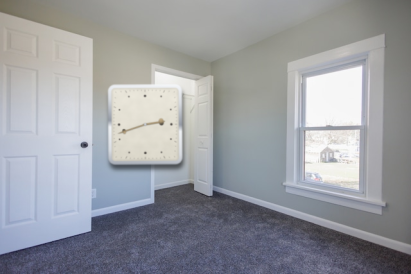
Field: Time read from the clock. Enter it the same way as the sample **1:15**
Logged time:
**2:42**
